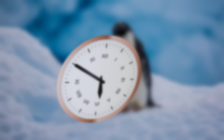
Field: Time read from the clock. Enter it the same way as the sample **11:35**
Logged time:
**5:50**
